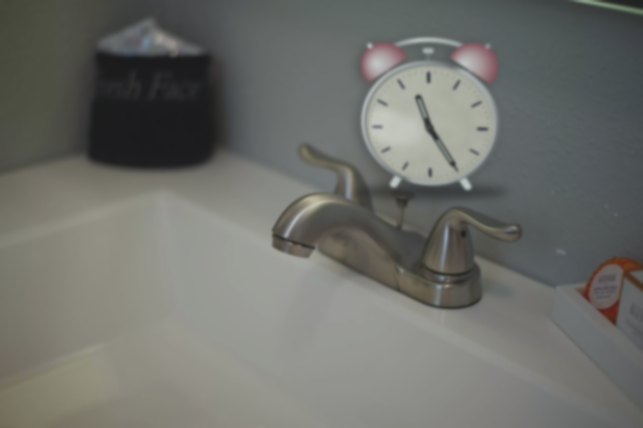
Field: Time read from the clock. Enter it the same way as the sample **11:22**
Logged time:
**11:25**
